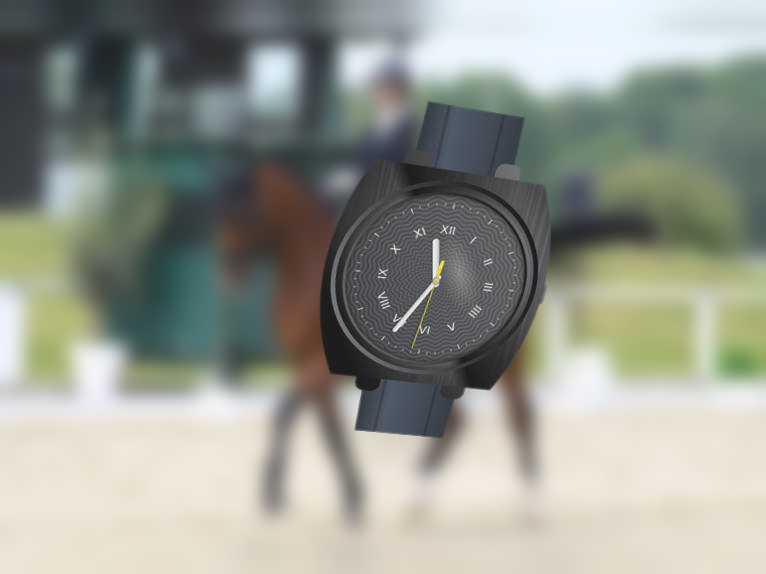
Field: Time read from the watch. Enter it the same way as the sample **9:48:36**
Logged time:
**11:34:31**
